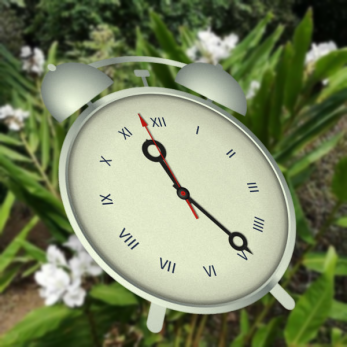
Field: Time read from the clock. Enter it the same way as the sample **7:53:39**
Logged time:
**11:23:58**
